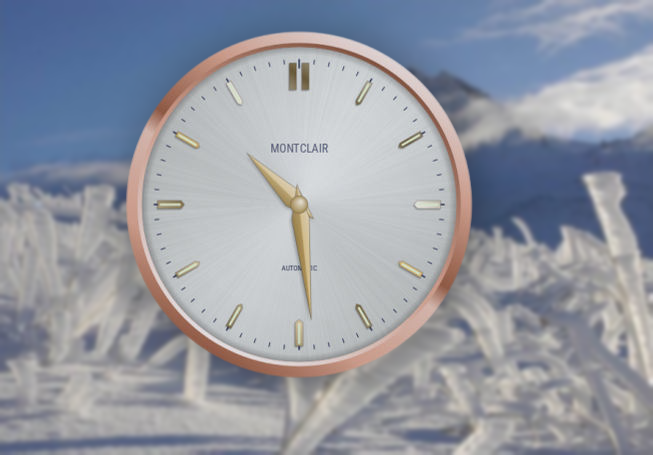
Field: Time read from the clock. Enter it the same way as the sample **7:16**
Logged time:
**10:29**
